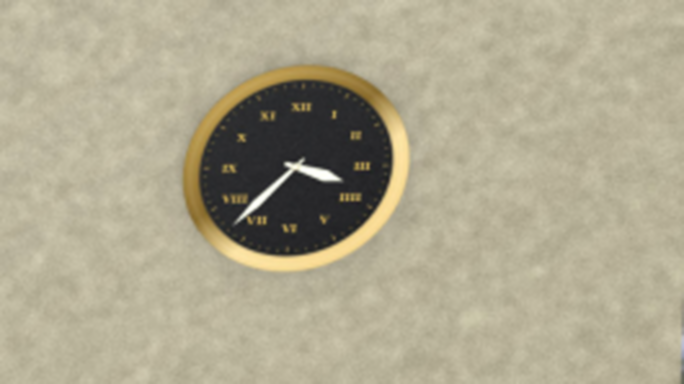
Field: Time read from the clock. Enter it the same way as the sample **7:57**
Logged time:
**3:37**
